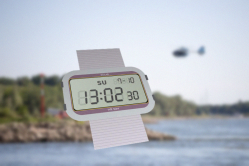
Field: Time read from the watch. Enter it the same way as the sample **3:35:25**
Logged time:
**13:02:30**
